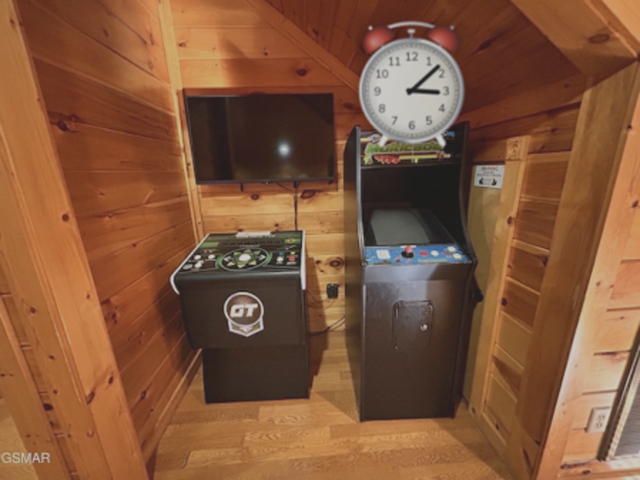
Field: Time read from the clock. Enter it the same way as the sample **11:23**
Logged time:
**3:08**
